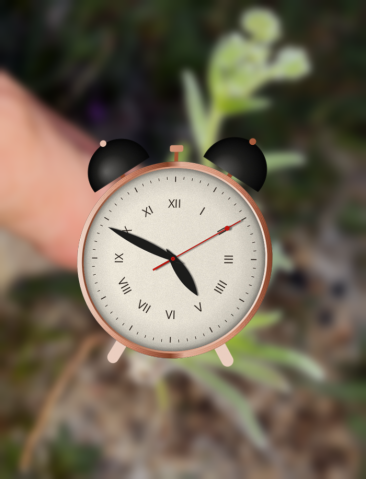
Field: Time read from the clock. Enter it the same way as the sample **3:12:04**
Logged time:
**4:49:10**
